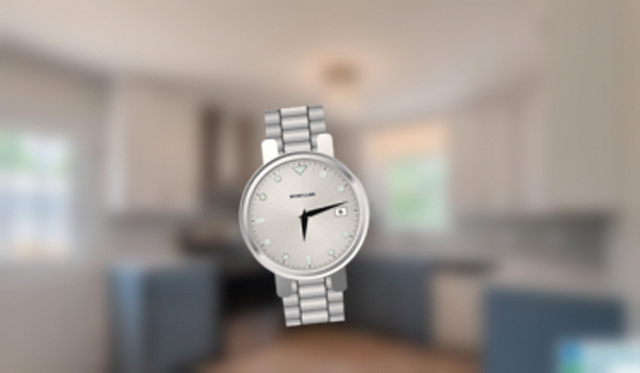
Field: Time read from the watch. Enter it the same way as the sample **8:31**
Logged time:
**6:13**
